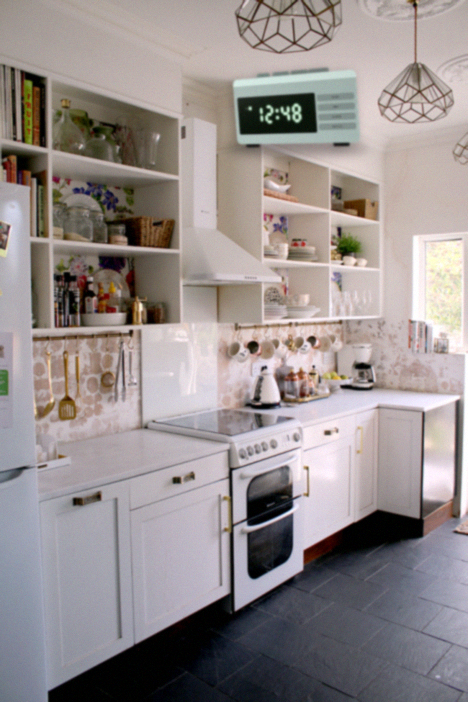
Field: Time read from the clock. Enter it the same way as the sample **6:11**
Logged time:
**12:48**
